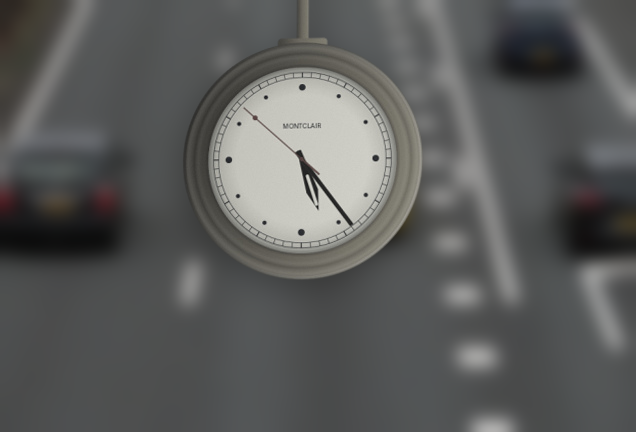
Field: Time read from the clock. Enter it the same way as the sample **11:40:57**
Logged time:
**5:23:52**
